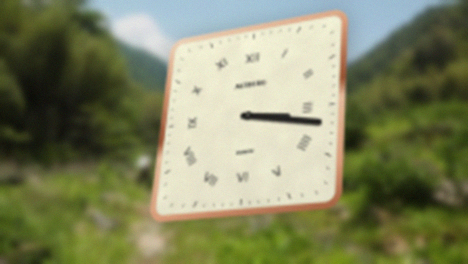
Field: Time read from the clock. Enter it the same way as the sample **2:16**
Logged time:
**3:17**
